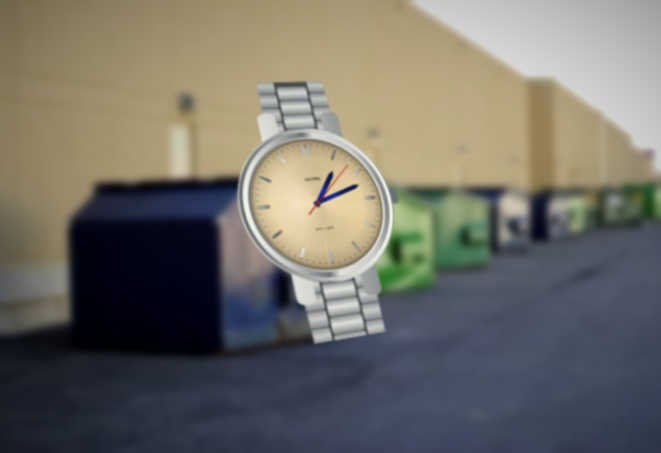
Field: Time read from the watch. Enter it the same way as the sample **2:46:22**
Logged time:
**1:12:08**
